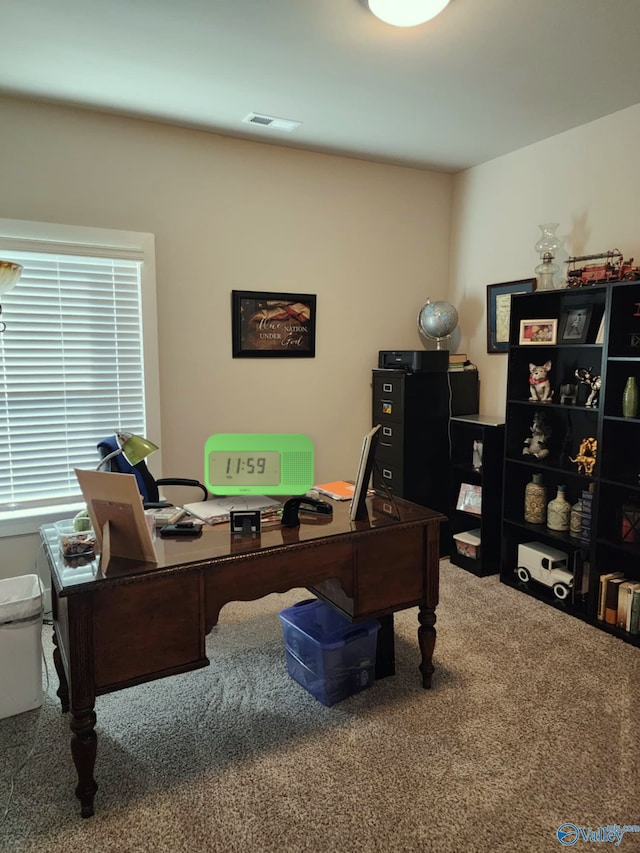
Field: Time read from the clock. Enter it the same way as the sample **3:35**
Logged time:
**11:59**
